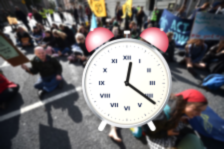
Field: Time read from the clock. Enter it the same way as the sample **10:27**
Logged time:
**12:21**
